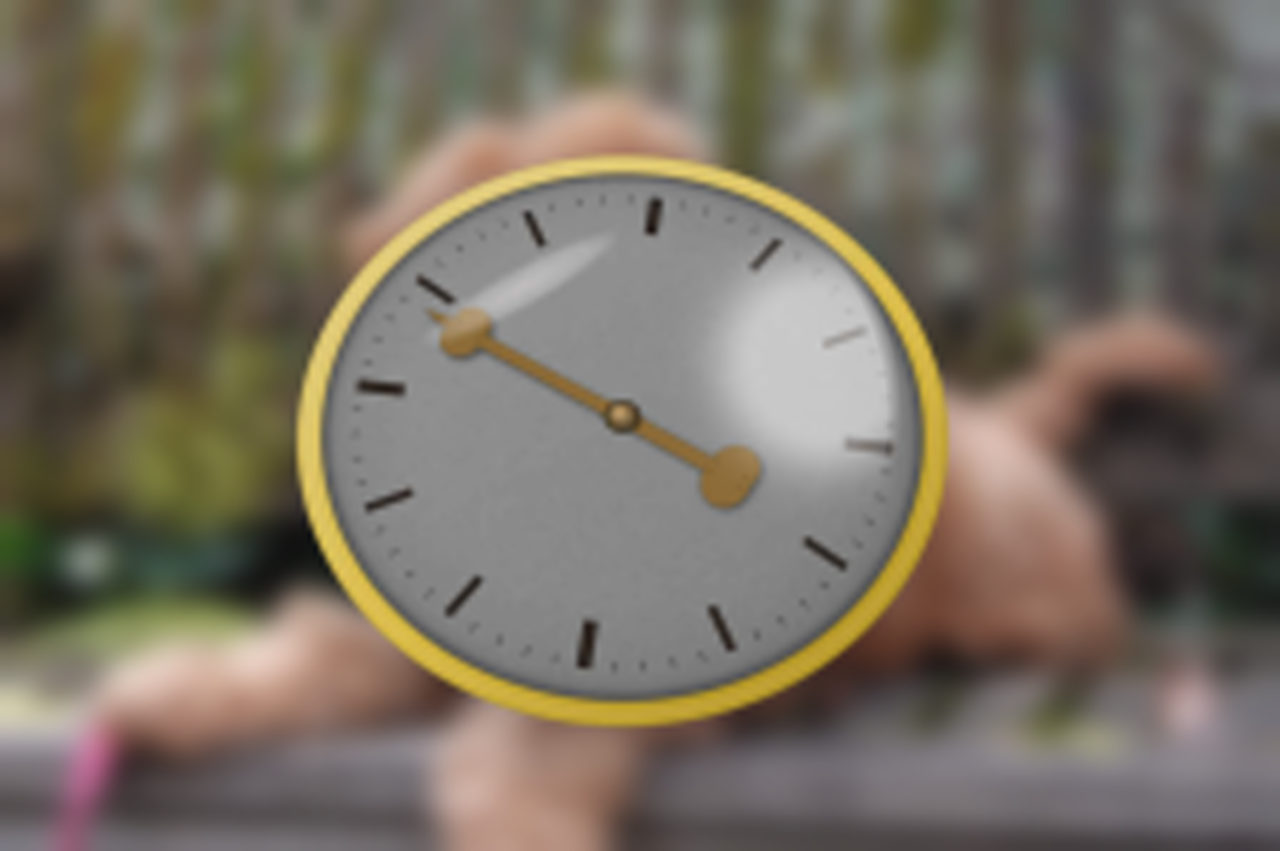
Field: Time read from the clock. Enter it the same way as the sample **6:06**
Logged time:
**3:49**
